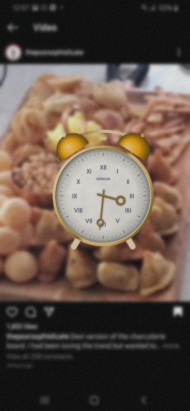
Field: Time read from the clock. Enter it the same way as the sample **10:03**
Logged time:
**3:31**
